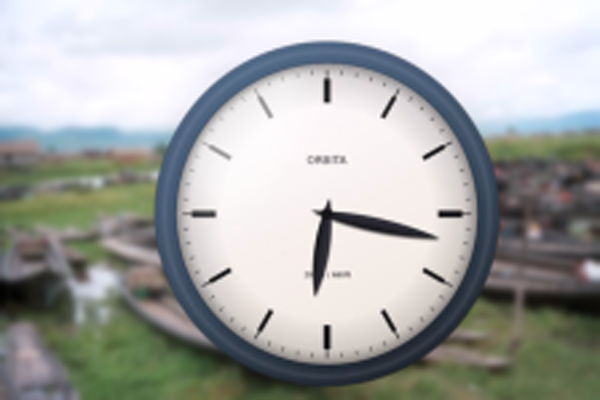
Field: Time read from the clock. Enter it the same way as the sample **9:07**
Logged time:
**6:17**
